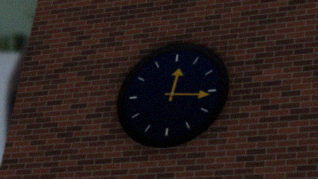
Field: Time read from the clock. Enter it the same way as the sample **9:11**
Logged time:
**12:16**
